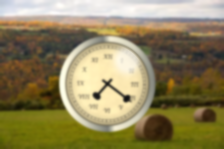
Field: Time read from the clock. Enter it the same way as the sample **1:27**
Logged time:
**7:21**
